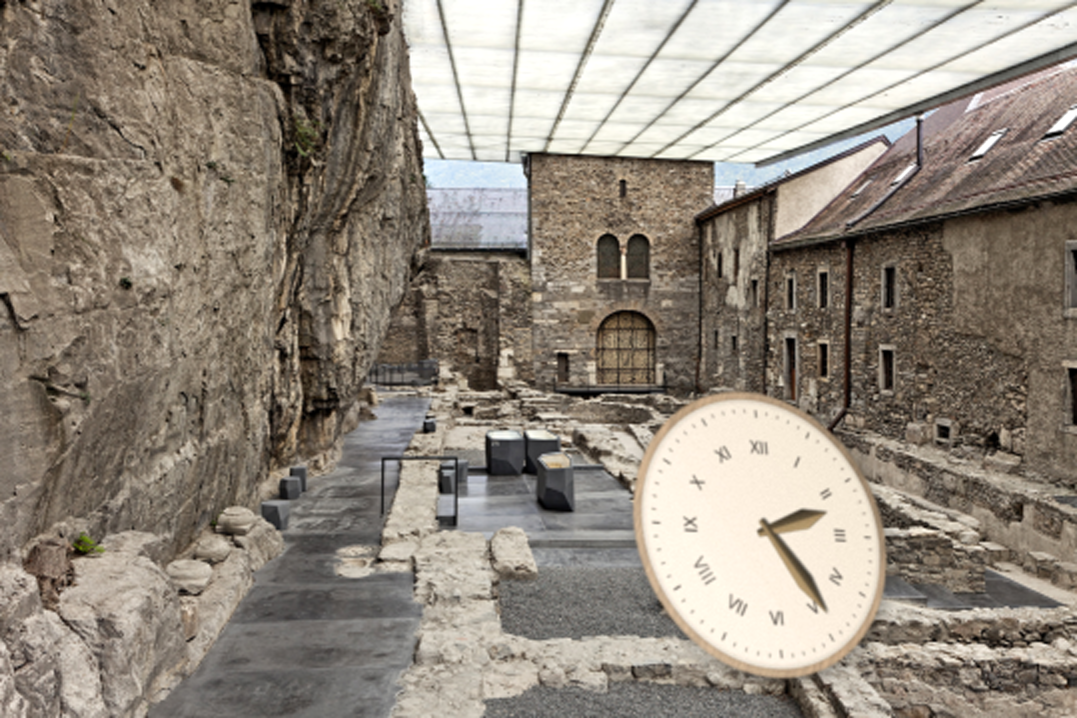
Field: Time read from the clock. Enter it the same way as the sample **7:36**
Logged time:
**2:24**
